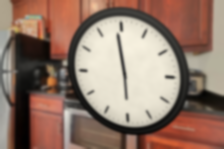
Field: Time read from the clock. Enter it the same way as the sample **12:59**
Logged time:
**5:59**
